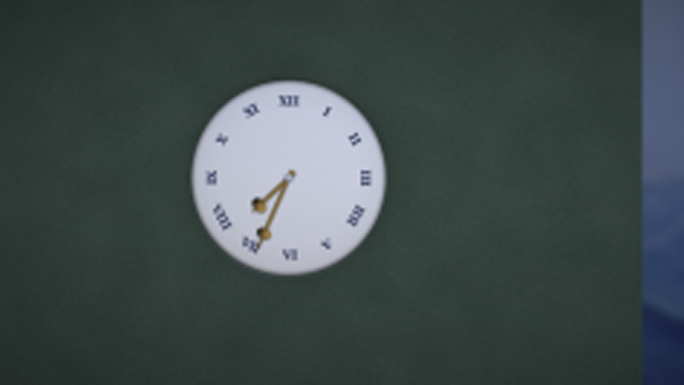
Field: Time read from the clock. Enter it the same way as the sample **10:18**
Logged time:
**7:34**
